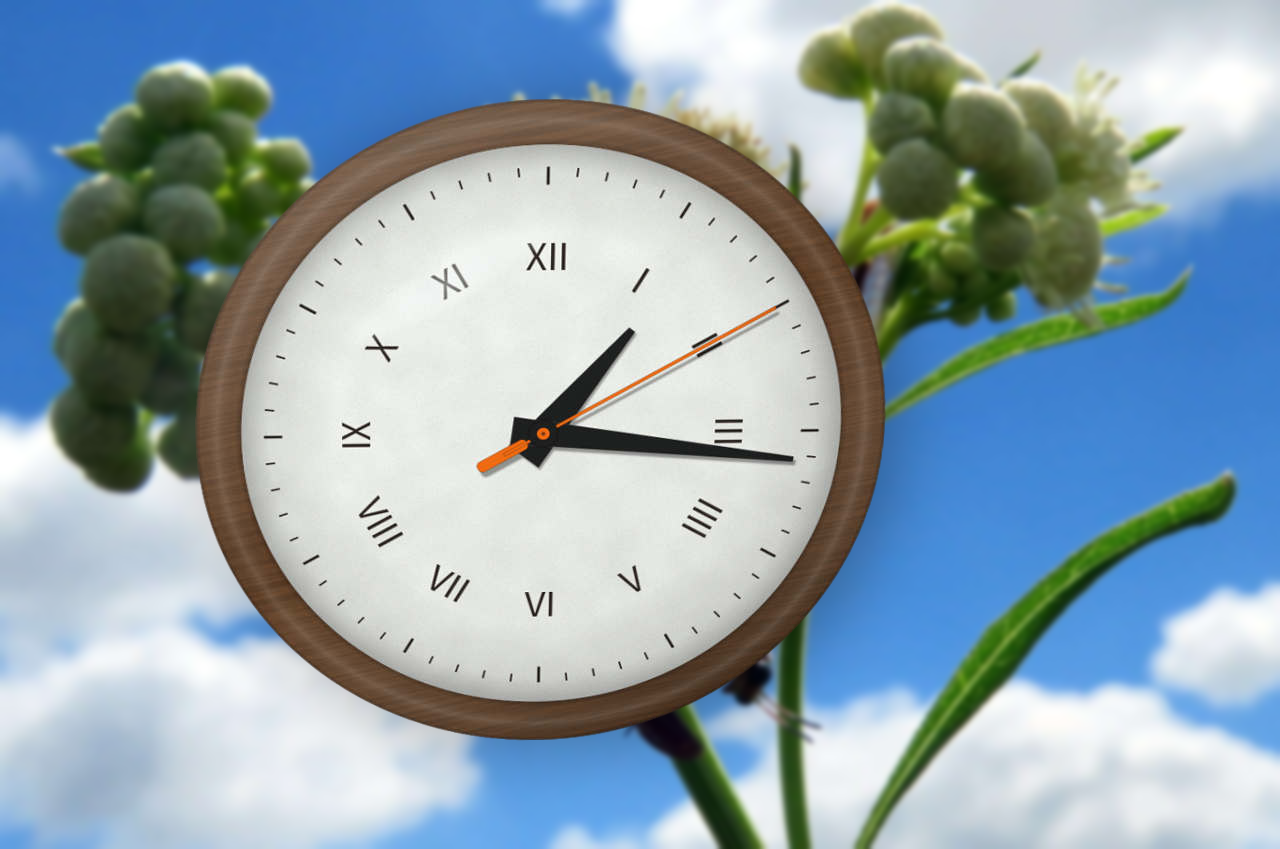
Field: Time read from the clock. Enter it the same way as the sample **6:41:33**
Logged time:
**1:16:10**
